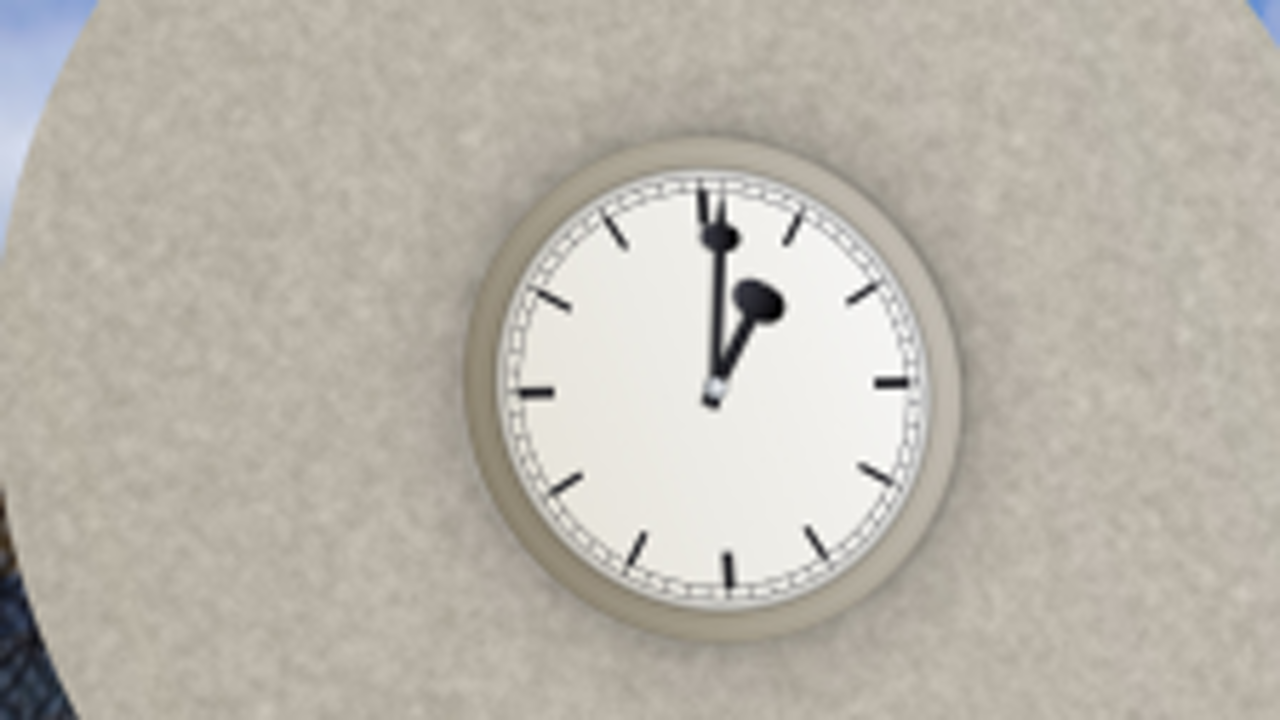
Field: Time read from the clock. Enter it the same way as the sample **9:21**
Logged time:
**1:01**
